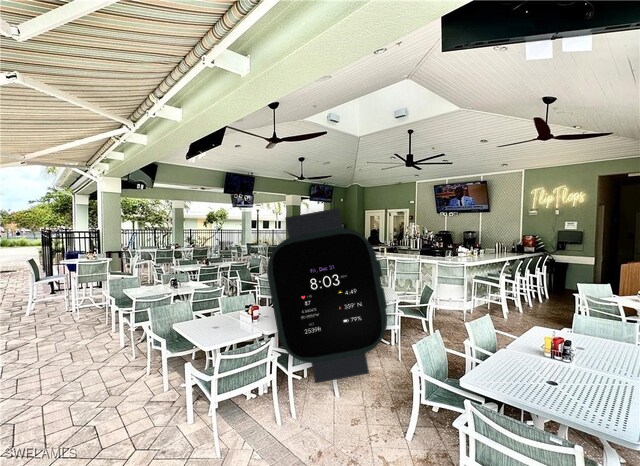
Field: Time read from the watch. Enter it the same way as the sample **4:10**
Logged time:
**8:03**
